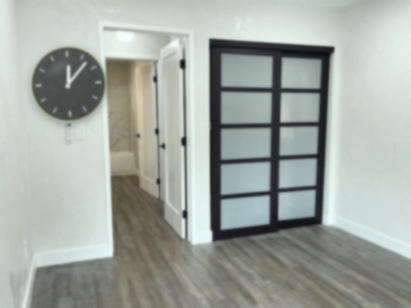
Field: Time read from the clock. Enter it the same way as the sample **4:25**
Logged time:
**12:07**
